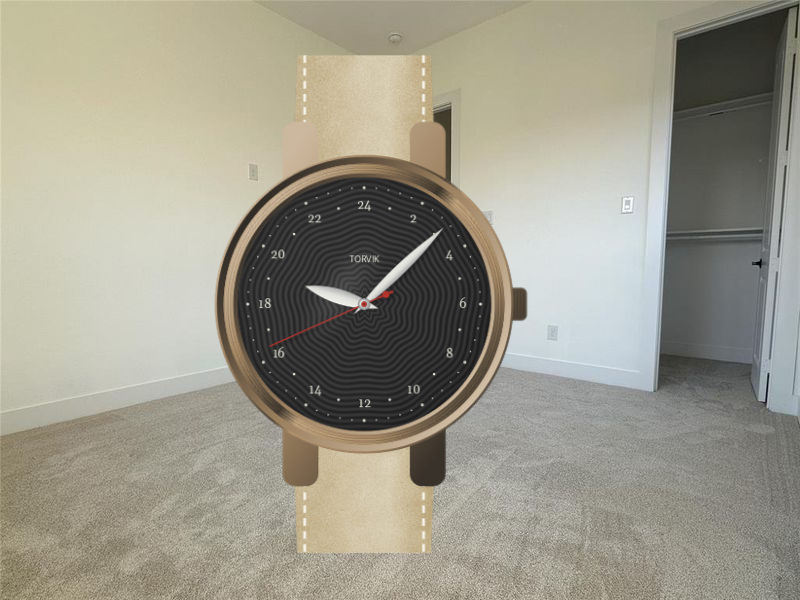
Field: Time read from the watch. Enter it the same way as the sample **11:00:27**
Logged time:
**19:07:41**
